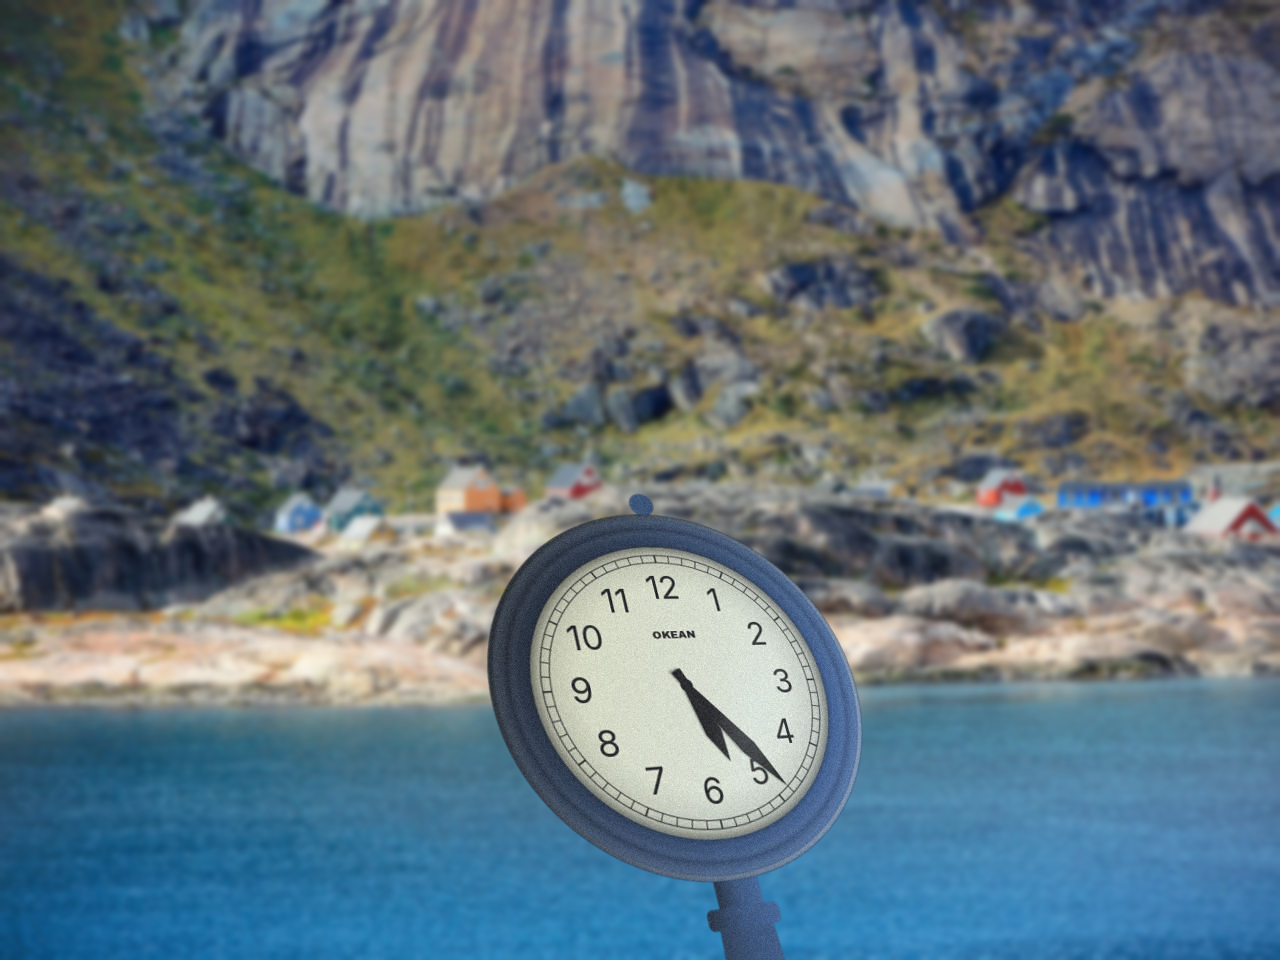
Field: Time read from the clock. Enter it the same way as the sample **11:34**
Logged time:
**5:24**
